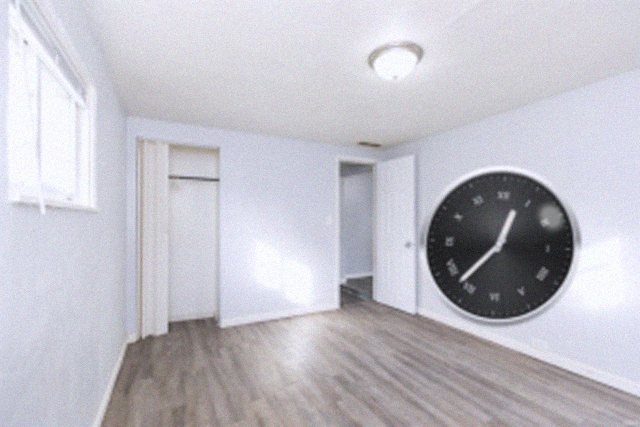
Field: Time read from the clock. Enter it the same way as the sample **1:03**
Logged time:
**12:37**
